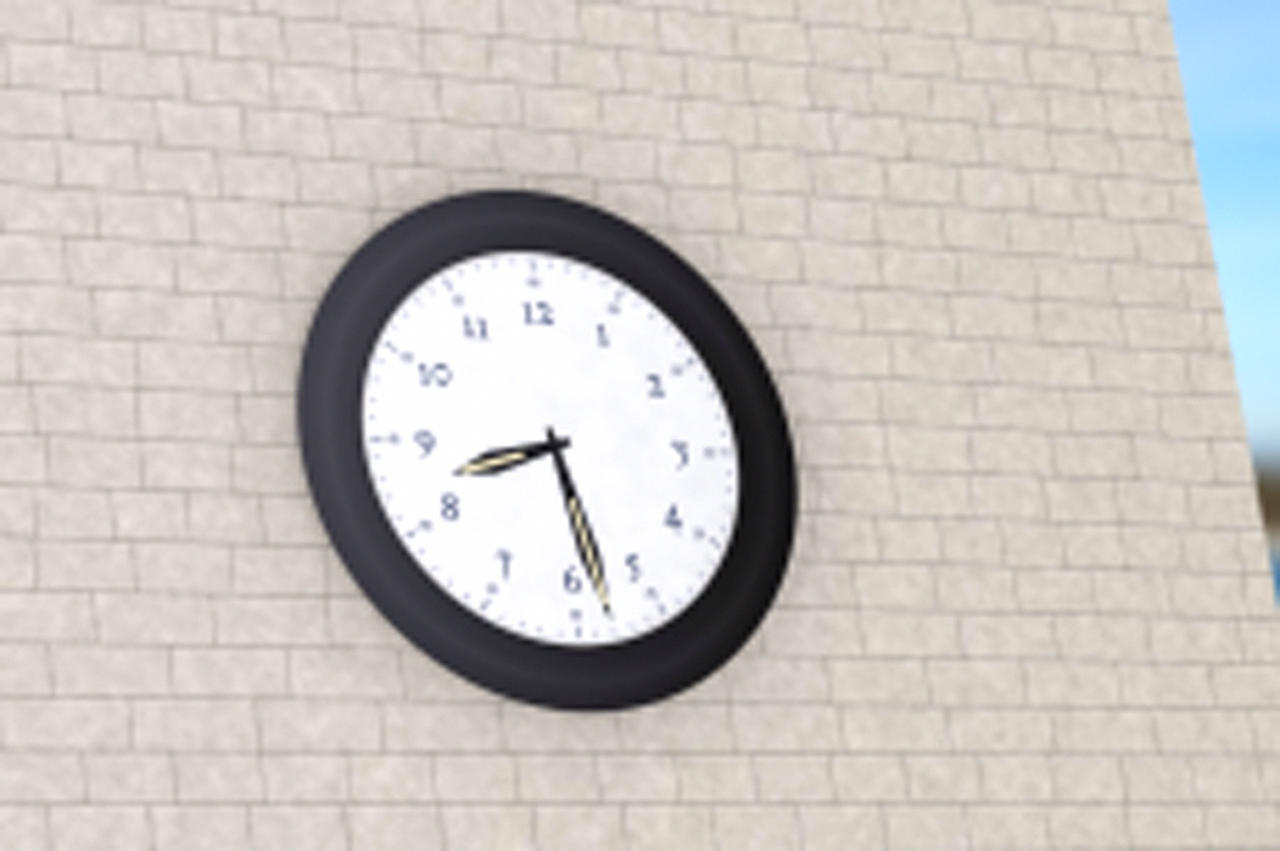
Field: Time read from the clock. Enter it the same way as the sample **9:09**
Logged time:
**8:28**
